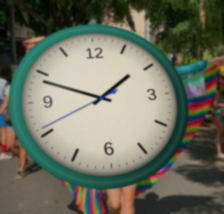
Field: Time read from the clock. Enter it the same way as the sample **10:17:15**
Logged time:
**1:48:41**
